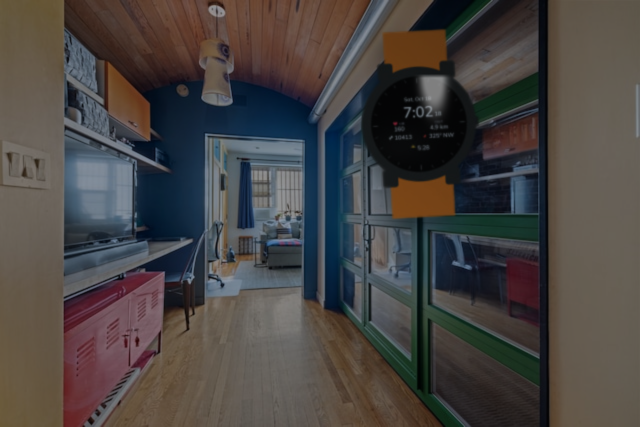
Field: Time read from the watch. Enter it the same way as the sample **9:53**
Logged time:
**7:02**
